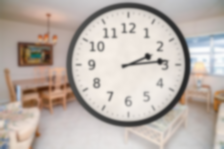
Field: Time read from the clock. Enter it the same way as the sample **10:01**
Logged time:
**2:14**
